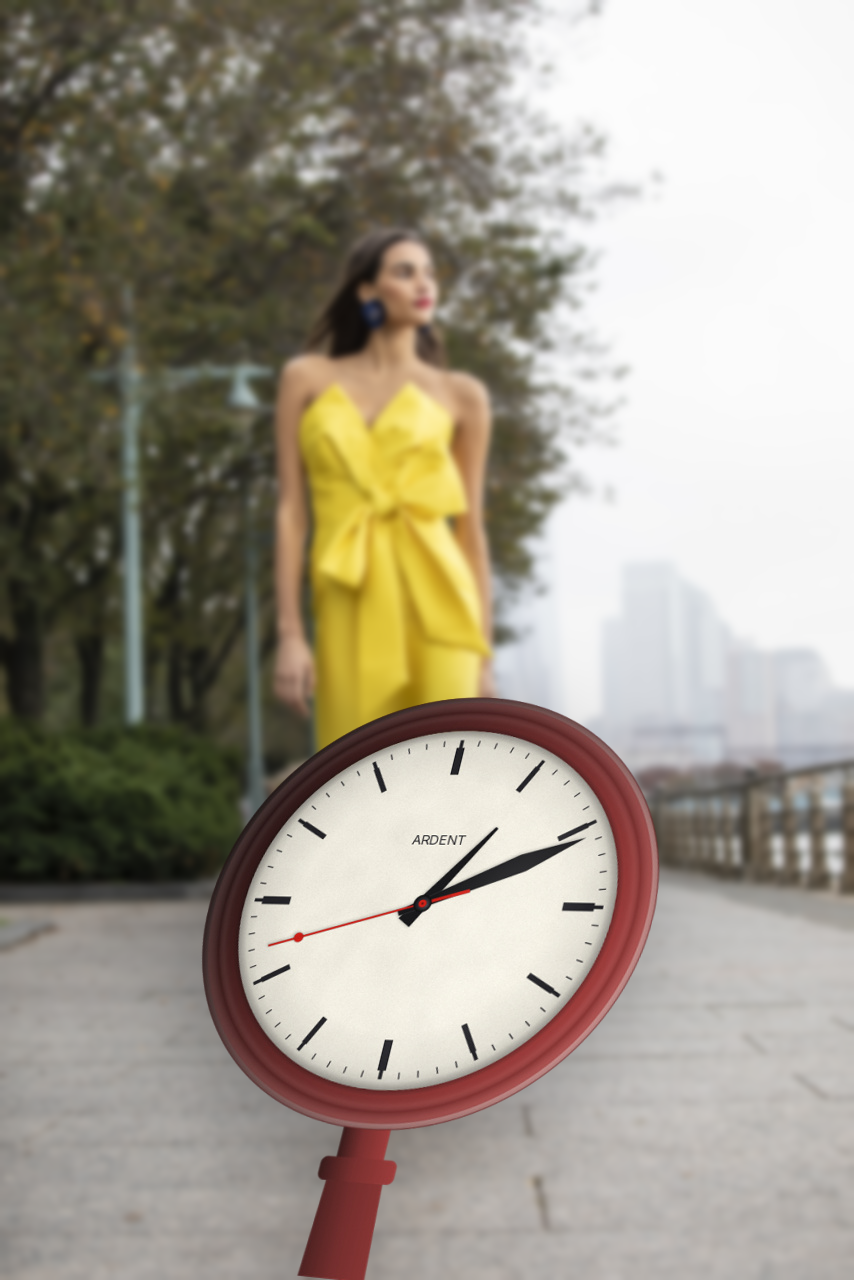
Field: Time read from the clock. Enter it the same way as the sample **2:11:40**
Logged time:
**1:10:42**
